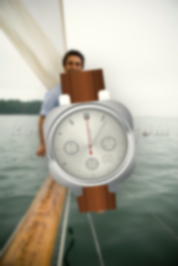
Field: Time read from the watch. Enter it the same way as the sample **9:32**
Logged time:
**12:06**
